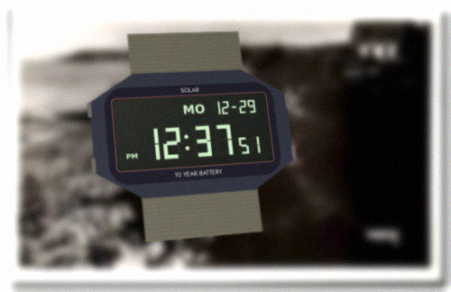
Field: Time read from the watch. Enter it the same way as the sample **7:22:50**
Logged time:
**12:37:51**
